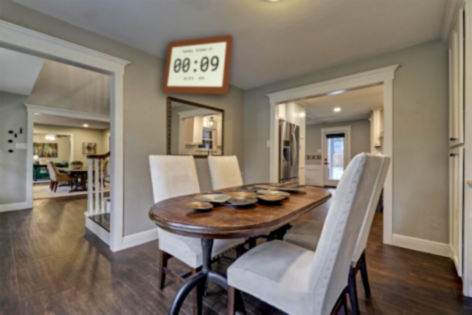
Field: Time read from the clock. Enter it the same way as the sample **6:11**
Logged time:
**0:09**
